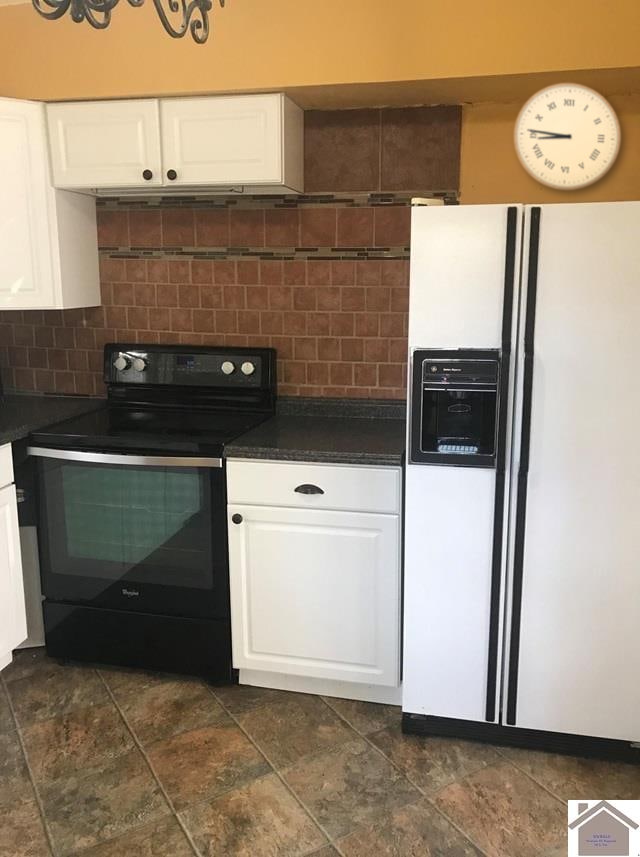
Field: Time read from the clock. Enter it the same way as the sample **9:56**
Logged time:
**8:46**
